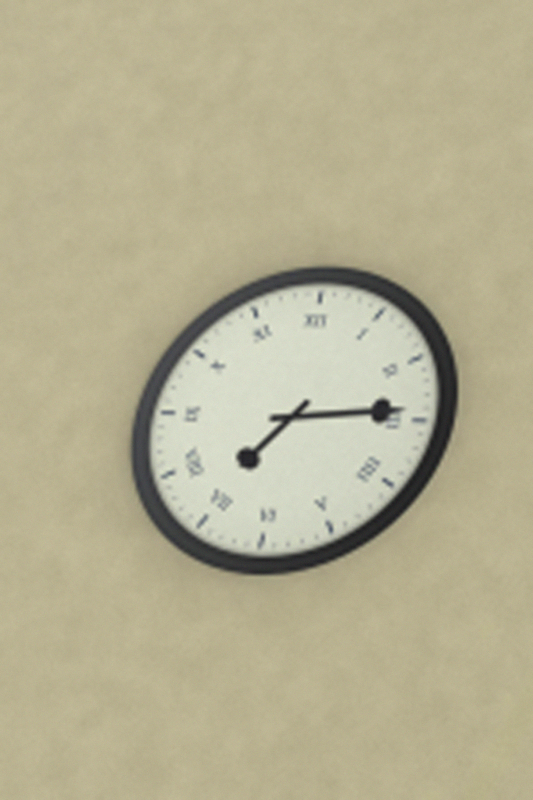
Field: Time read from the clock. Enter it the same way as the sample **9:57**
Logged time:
**7:14**
